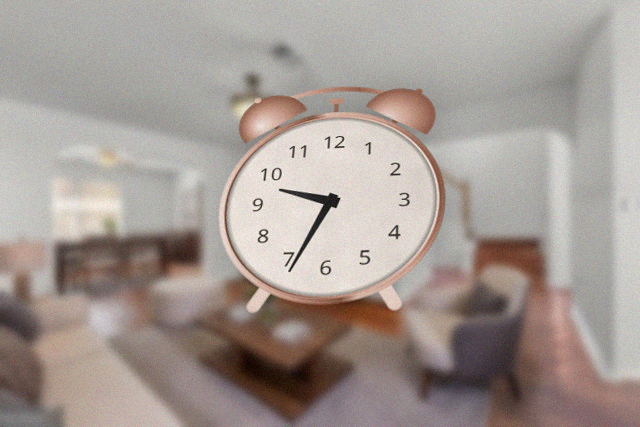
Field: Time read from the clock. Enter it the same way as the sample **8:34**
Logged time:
**9:34**
